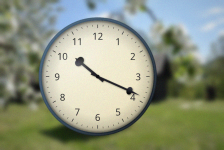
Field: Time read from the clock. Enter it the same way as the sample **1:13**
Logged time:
**10:19**
